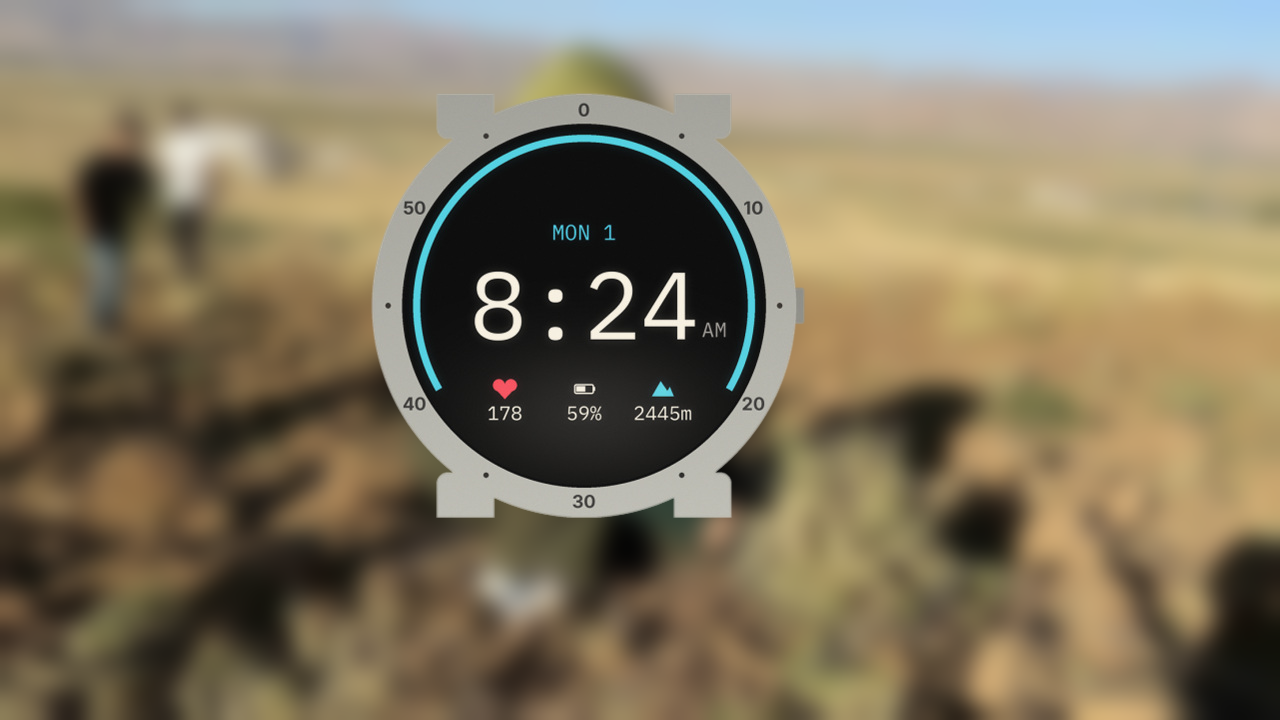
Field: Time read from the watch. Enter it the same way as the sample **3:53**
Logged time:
**8:24**
